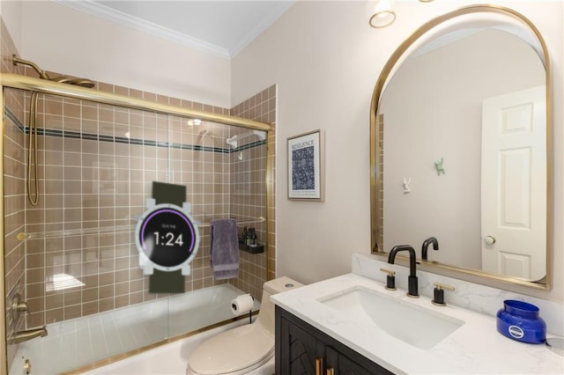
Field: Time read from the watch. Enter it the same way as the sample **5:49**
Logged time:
**1:24**
